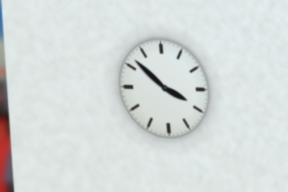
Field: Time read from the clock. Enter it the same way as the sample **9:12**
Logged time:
**3:52**
